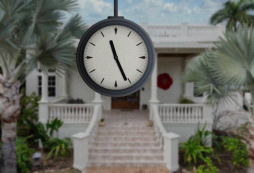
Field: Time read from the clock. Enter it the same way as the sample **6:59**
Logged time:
**11:26**
